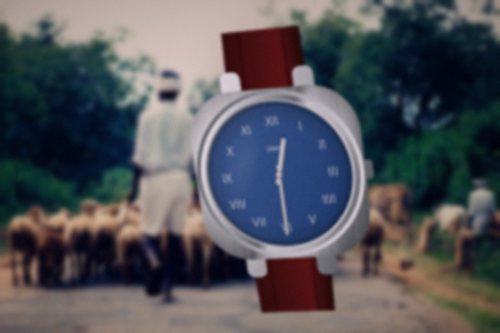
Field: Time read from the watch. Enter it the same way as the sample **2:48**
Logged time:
**12:30**
